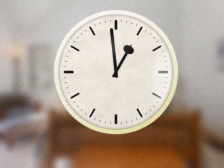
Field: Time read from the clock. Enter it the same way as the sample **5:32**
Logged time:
**12:59**
